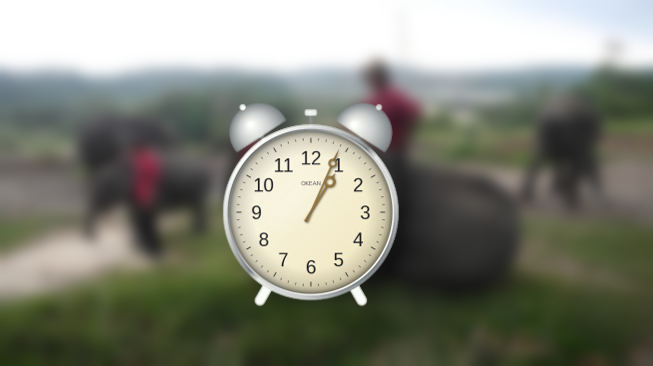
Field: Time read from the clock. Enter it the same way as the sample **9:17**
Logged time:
**1:04**
